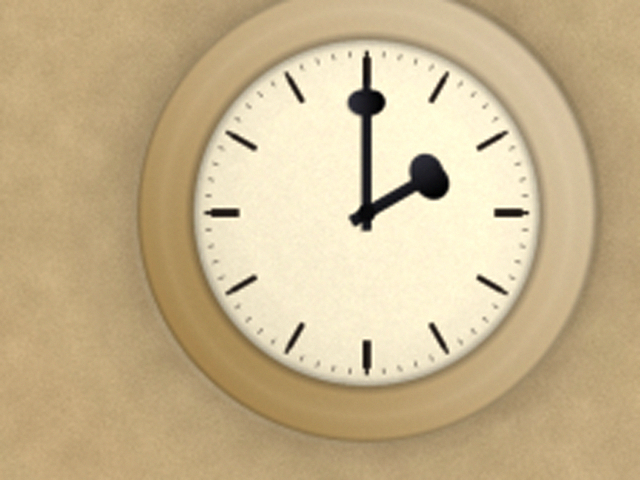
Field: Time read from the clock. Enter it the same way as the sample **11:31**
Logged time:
**2:00**
